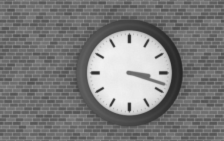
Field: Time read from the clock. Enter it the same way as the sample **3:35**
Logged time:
**3:18**
